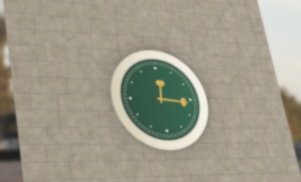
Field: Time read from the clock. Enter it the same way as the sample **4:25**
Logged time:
**12:16**
